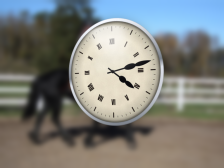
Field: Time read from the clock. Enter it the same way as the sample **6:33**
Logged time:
**4:13**
